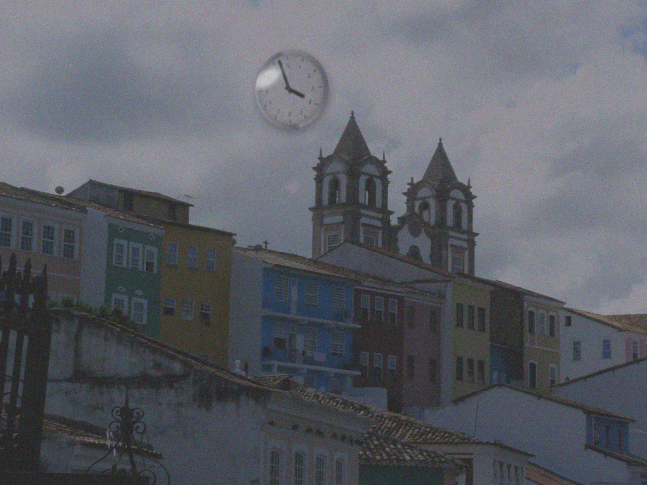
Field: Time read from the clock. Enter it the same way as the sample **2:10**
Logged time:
**3:57**
